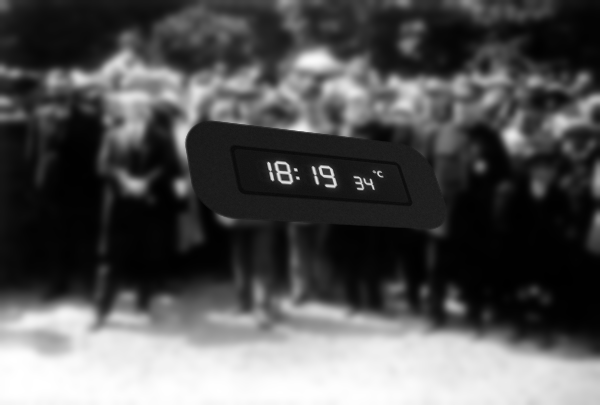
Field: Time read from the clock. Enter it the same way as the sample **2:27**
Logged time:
**18:19**
